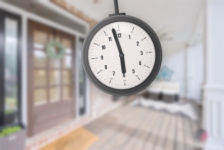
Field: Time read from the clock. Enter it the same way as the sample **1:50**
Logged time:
**5:58**
